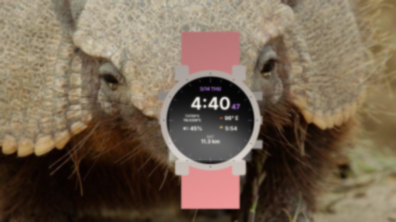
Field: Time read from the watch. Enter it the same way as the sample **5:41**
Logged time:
**4:40**
